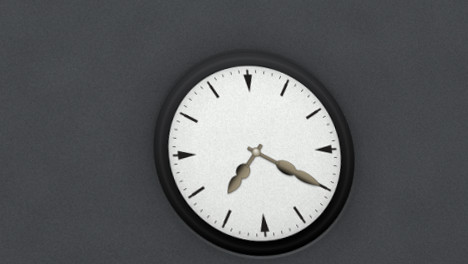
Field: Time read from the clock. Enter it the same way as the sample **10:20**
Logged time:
**7:20**
